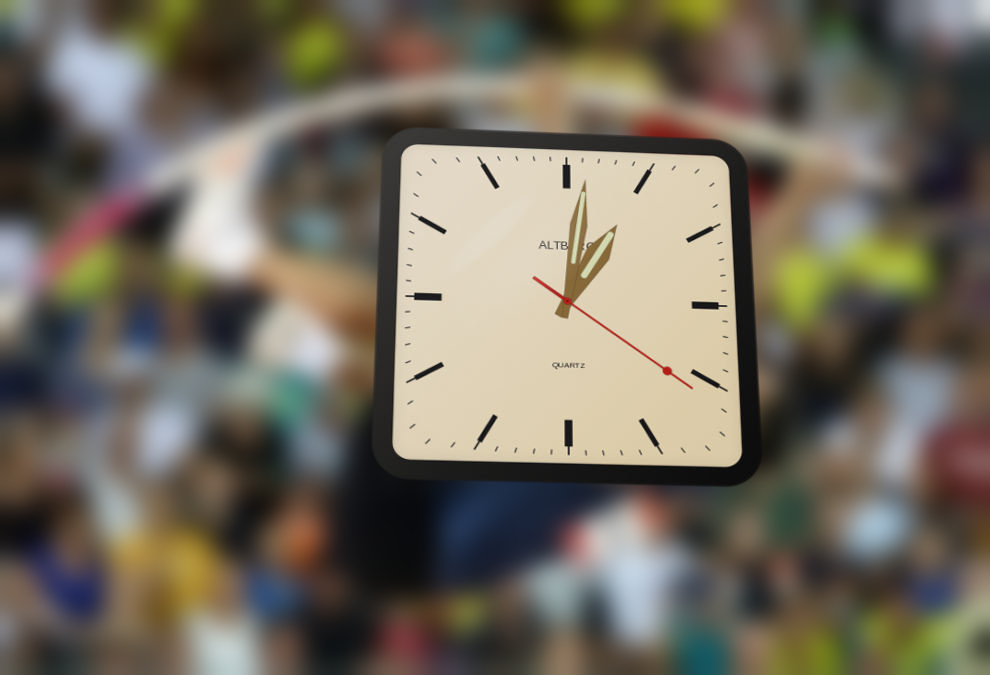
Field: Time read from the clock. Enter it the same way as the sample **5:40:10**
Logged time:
**1:01:21**
